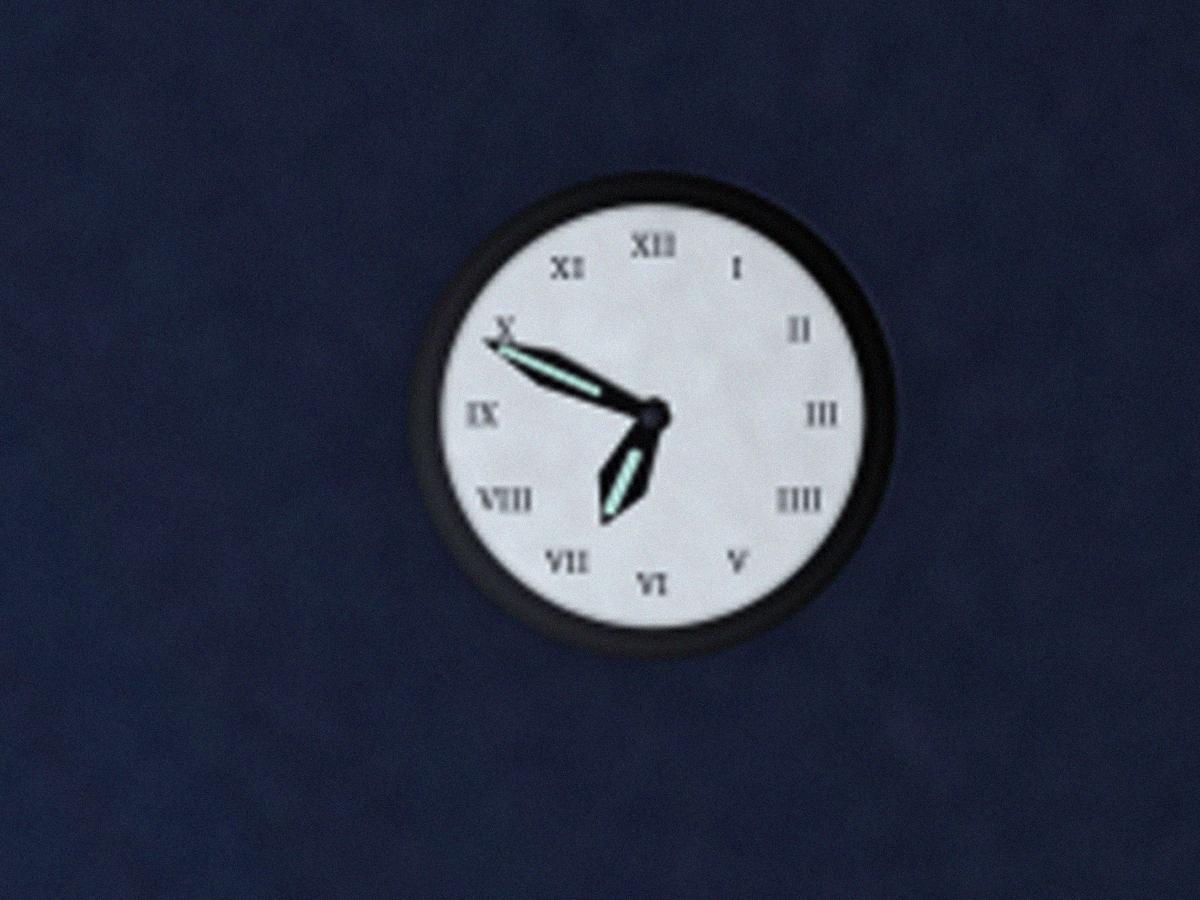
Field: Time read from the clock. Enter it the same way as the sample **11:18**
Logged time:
**6:49**
